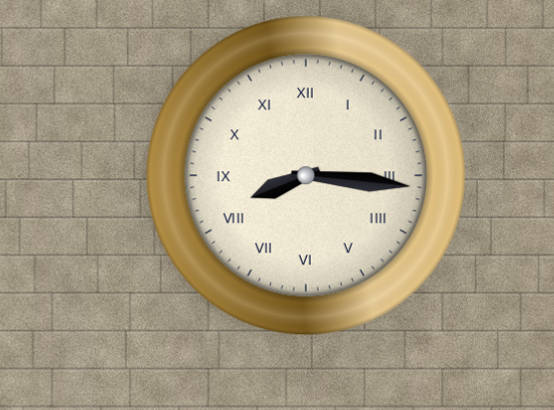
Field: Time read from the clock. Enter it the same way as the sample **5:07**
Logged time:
**8:16**
